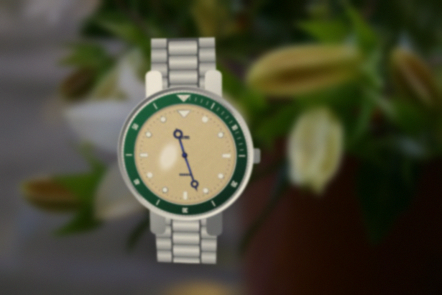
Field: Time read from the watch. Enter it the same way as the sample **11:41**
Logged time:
**11:27**
